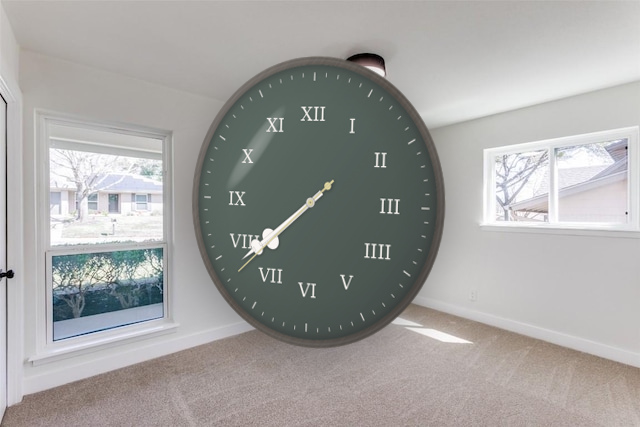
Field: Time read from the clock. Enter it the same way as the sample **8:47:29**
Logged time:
**7:38:38**
